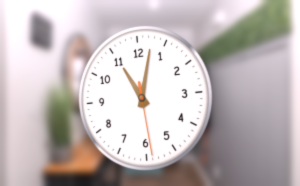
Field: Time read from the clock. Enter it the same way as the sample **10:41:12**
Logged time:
**11:02:29**
